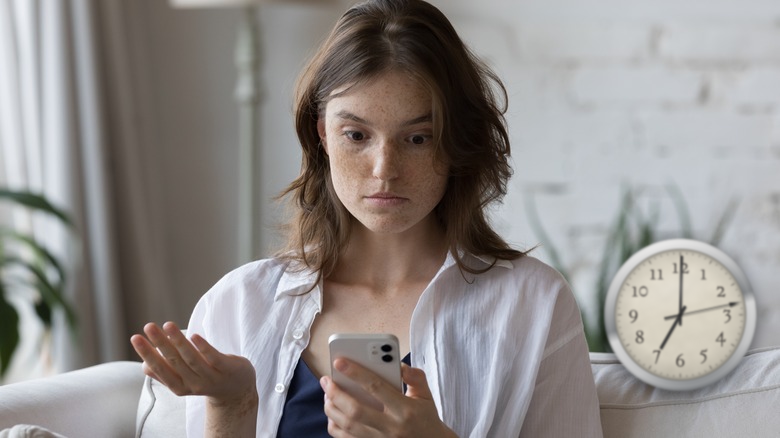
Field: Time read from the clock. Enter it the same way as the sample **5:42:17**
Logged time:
**7:00:13**
